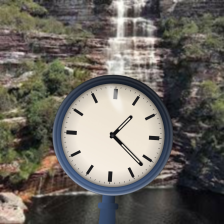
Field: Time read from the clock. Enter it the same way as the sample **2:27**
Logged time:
**1:22**
